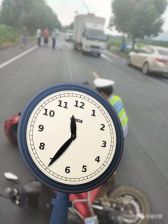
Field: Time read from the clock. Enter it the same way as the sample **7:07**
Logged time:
**11:35**
